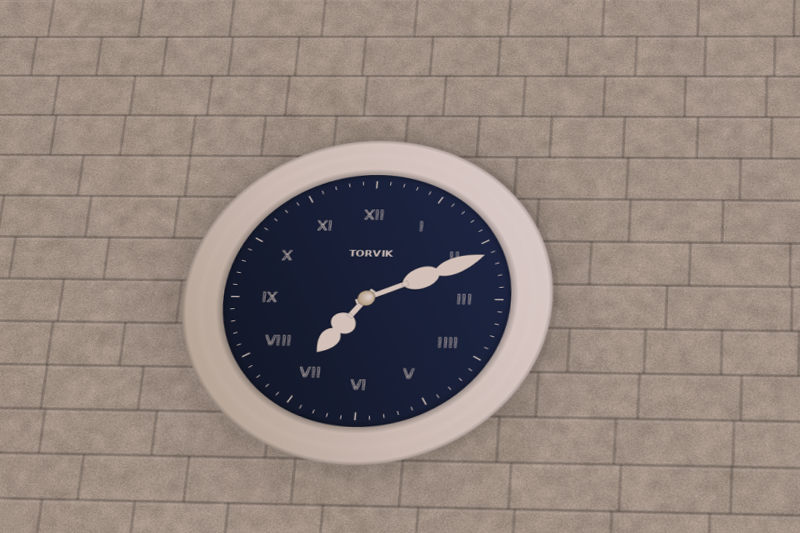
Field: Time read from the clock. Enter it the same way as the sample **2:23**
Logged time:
**7:11**
